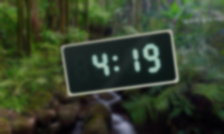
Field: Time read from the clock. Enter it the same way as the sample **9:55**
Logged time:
**4:19**
